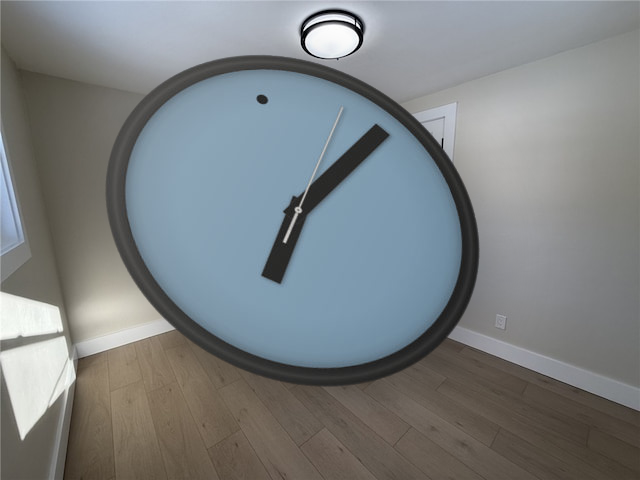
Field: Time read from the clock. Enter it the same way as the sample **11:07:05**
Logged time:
**7:09:06**
